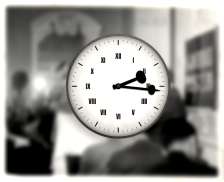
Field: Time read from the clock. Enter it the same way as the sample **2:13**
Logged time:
**2:16**
